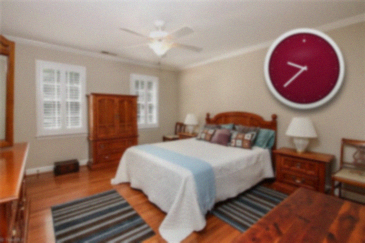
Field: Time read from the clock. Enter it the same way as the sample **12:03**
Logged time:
**9:38**
